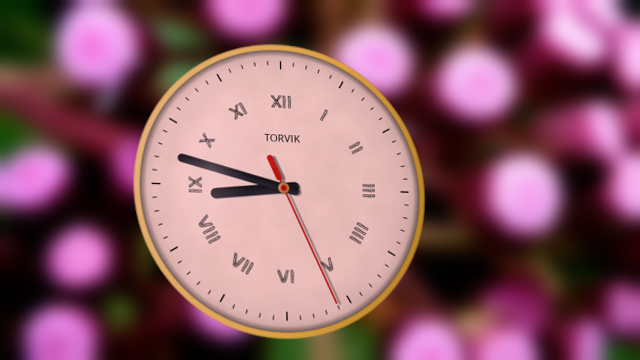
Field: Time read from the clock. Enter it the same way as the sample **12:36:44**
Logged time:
**8:47:26**
